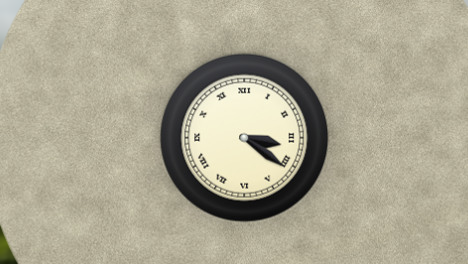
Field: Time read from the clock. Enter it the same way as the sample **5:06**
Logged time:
**3:21**
